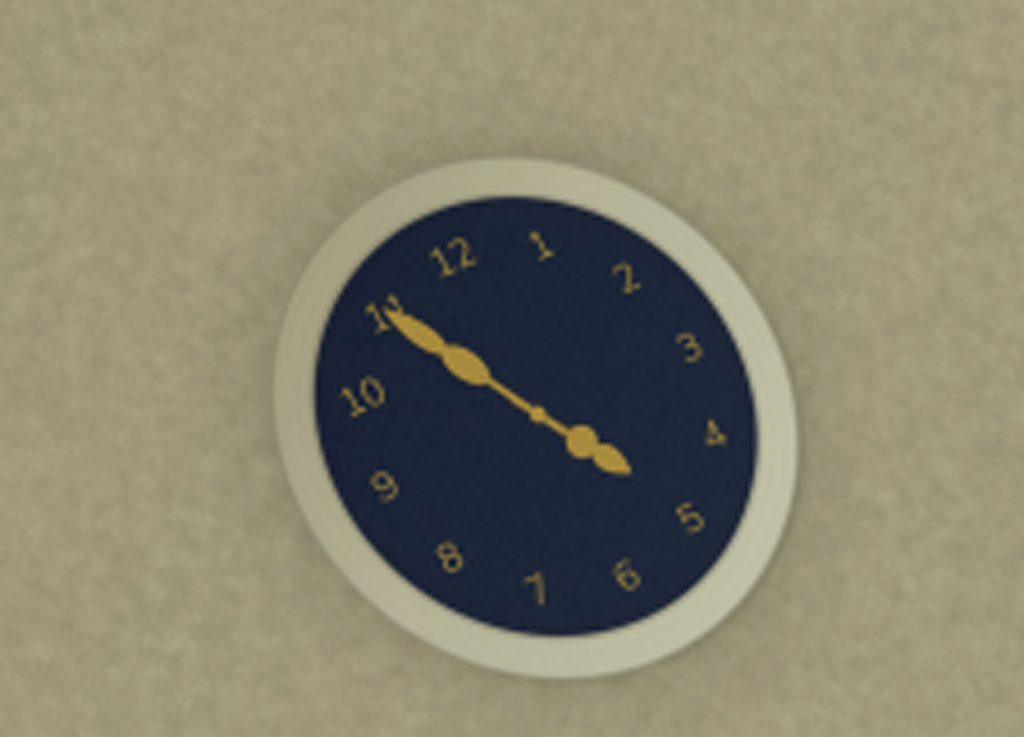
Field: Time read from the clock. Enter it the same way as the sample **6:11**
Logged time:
**4:55**
